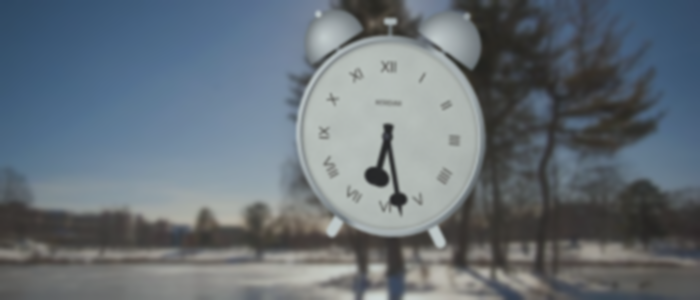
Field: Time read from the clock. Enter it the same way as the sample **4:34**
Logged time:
**6:28**
